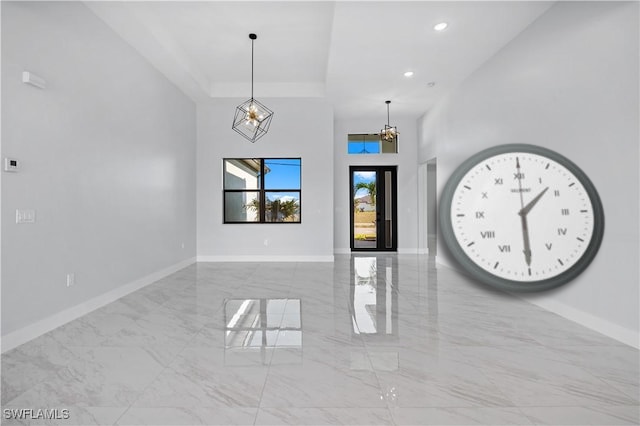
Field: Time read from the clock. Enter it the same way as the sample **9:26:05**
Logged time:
**1:30:00**
